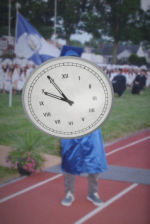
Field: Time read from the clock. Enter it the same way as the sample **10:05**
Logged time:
**9:55**
